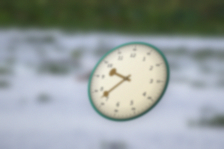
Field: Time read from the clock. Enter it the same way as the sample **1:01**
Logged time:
**9:37**
